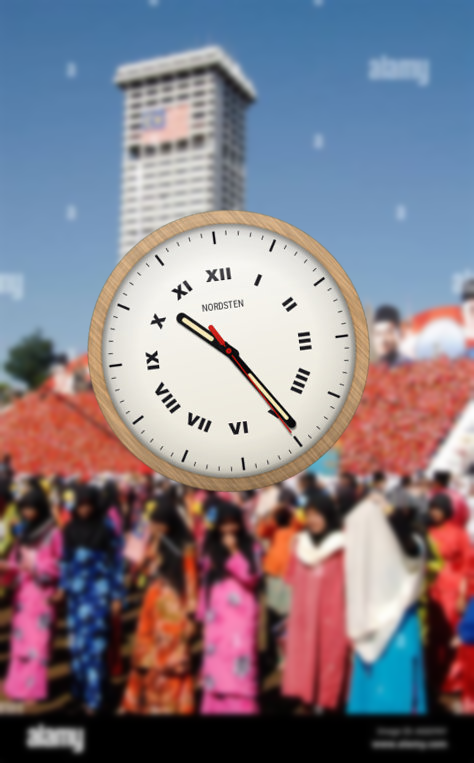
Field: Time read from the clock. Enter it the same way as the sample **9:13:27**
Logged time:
**10:24:25**
